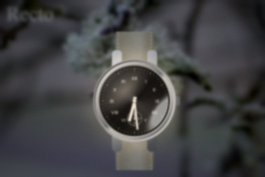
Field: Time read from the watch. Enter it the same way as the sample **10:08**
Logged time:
**6:29**
